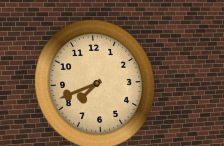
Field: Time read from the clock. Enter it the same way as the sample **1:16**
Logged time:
**7:42**
